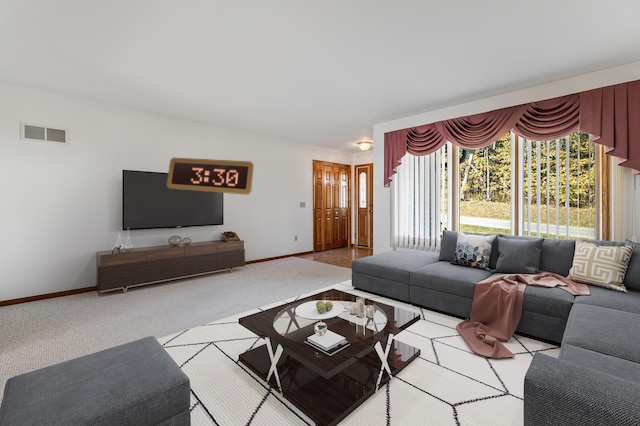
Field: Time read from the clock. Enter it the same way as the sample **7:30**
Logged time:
**3:30**
